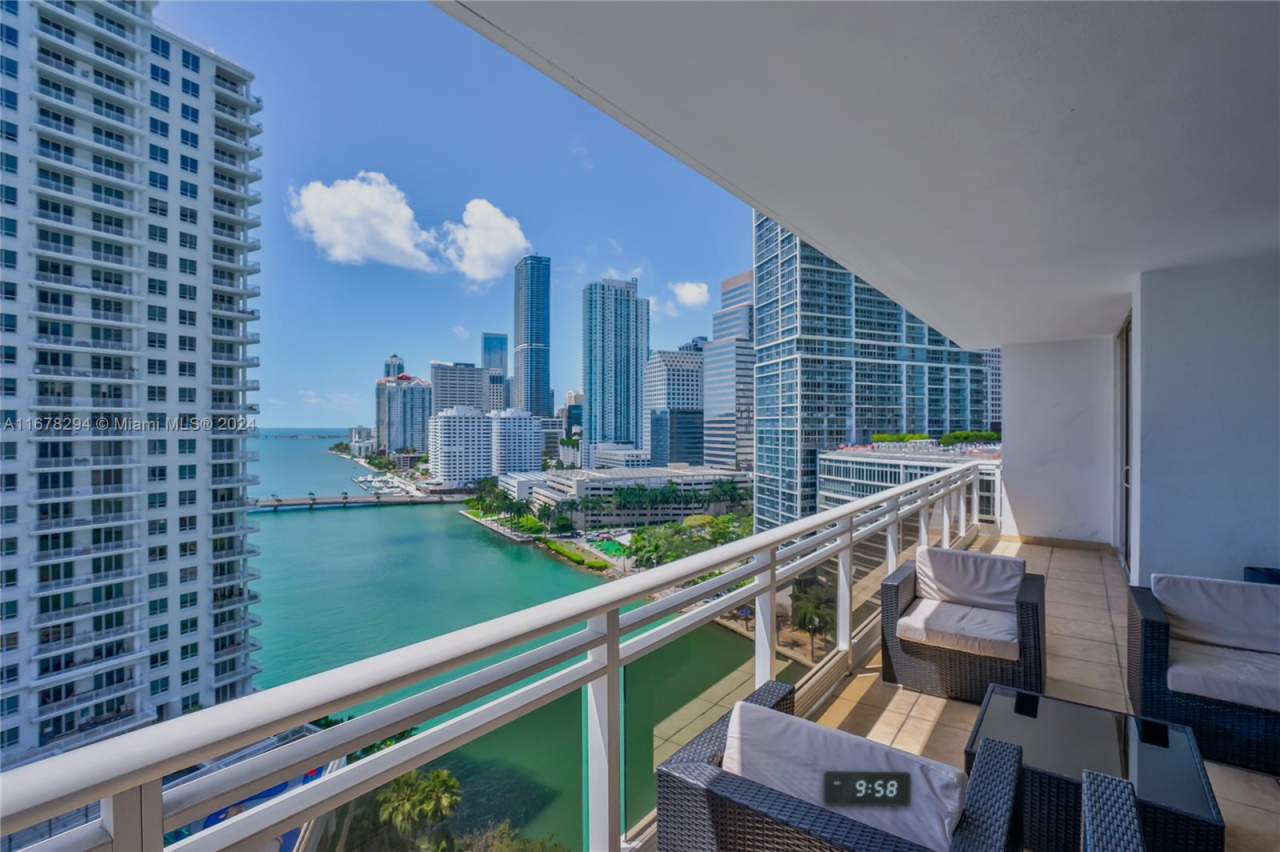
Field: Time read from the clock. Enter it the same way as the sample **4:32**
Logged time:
**9:58**
